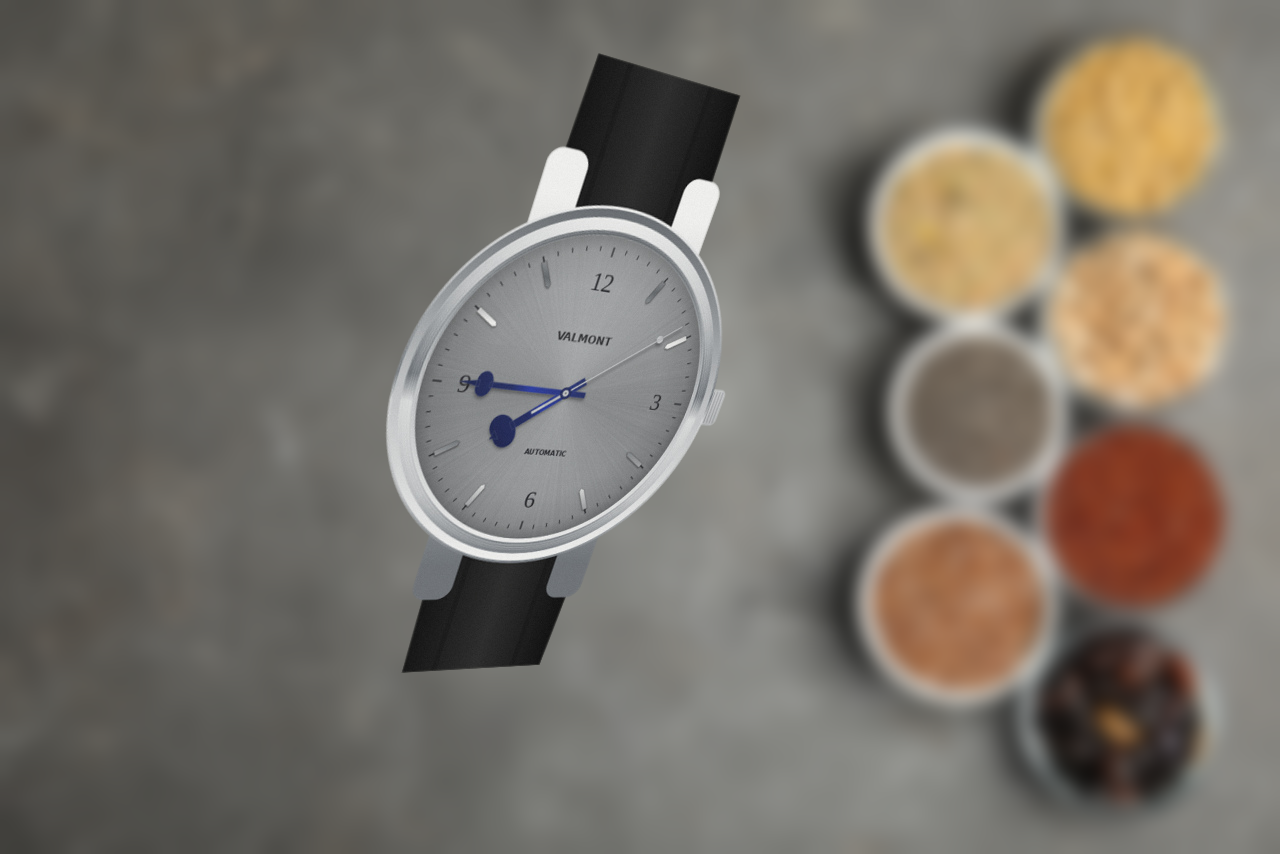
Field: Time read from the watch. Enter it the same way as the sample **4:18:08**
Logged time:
**7:45:09**
